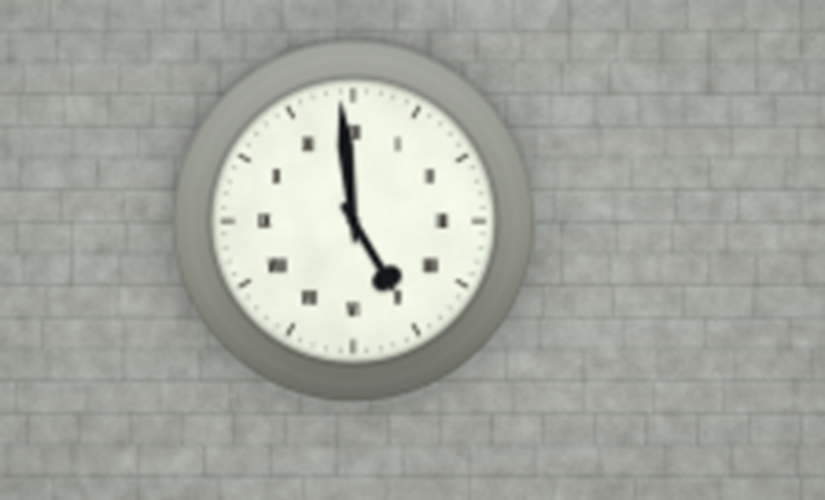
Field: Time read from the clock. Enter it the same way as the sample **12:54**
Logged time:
**4:59**
